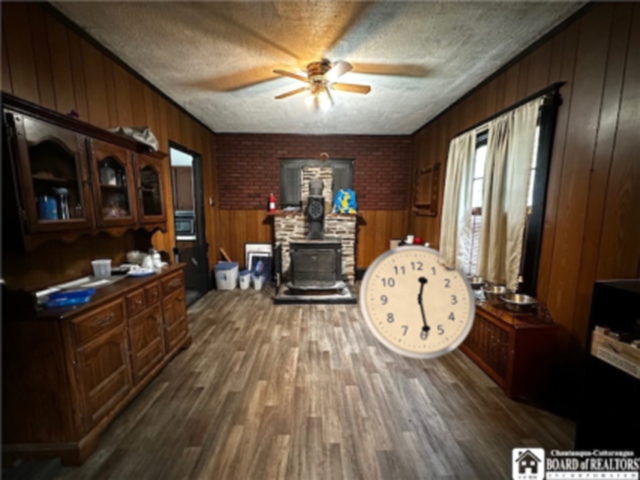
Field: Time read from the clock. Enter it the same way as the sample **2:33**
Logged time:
**12:29**
